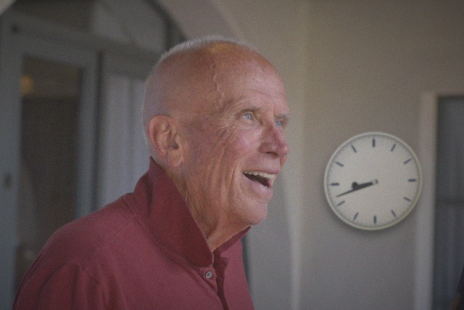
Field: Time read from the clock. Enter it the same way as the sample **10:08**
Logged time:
**8:42**
